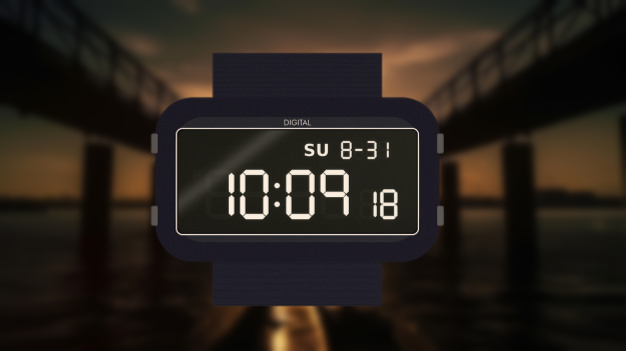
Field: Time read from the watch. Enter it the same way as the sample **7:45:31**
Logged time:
**10:09:18**
